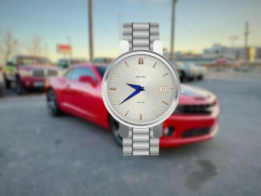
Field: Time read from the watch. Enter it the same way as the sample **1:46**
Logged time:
**9:39**
